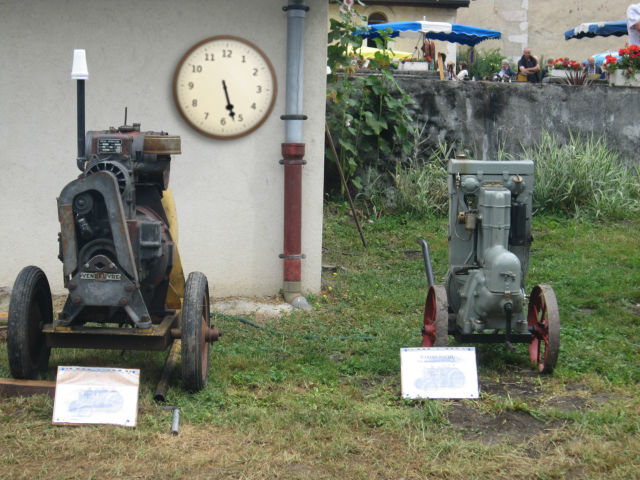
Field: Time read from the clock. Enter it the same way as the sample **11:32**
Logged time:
**5:27**
